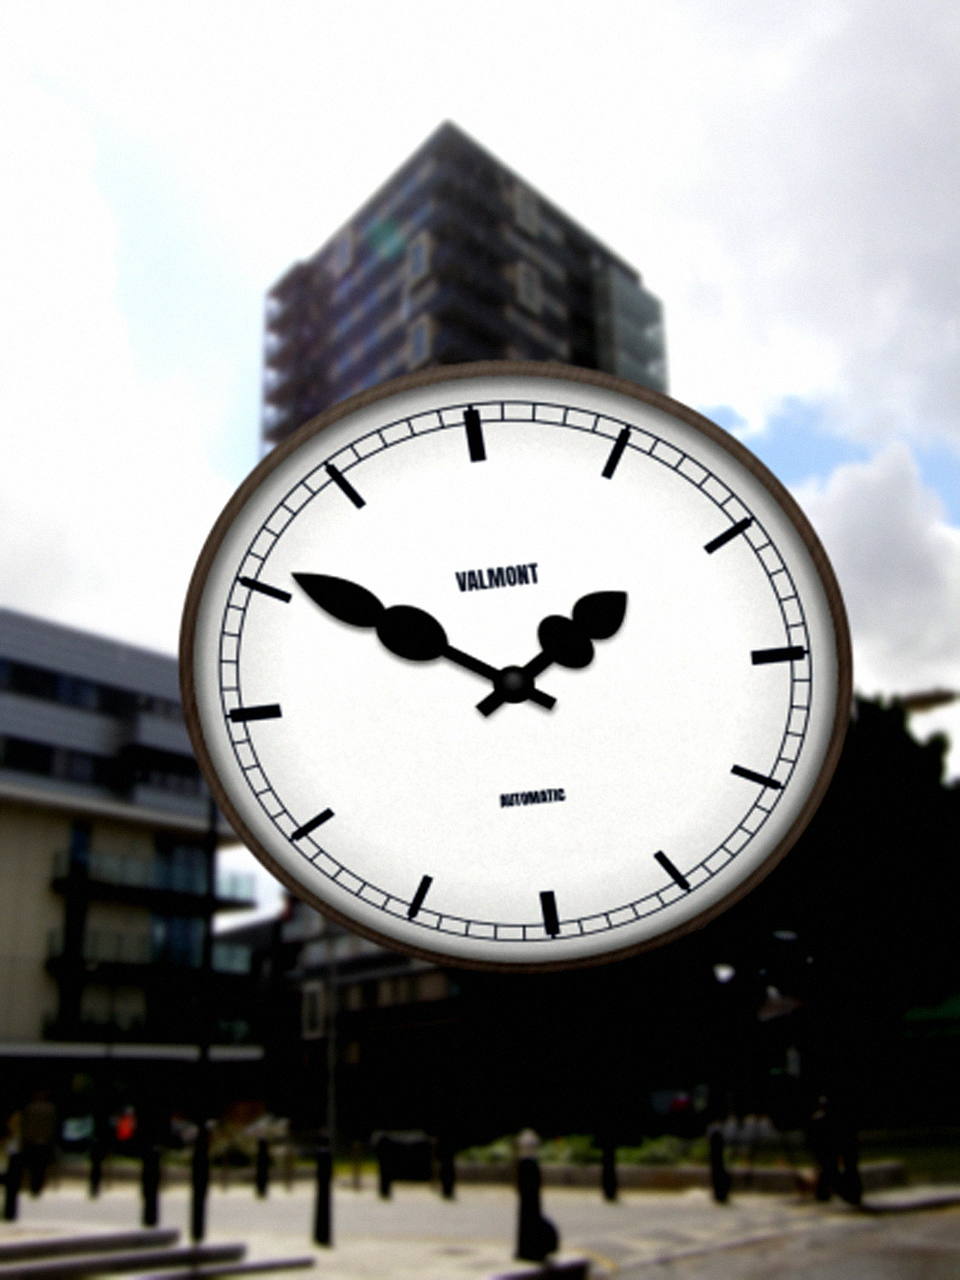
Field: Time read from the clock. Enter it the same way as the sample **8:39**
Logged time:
**1:51**
